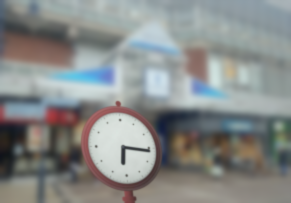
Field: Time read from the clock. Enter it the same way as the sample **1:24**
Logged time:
**6:16**
